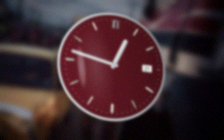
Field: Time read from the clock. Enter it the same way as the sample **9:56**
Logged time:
**12:47**
